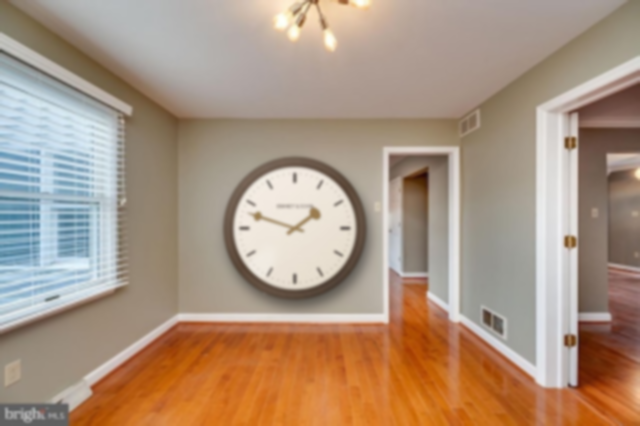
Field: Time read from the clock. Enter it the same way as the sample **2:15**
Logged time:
**1:48**
